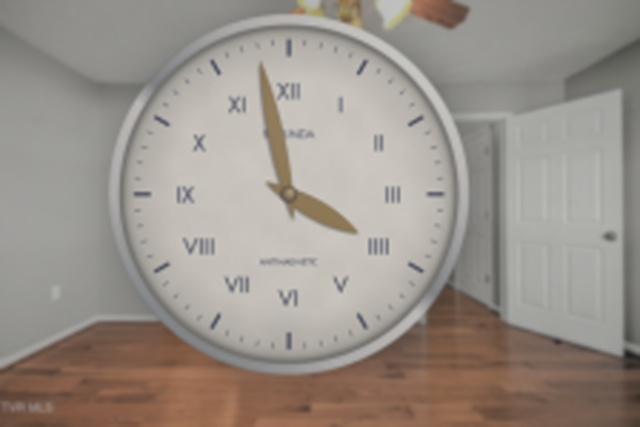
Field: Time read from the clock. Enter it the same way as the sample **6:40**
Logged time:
**3:58**
